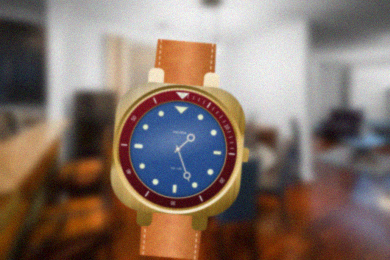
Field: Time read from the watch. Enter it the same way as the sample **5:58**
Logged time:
**1:26**
